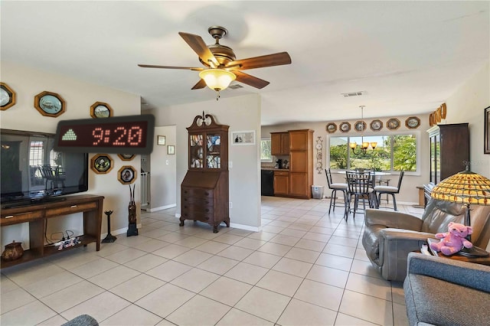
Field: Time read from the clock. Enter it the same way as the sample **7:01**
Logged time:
**9:20**
